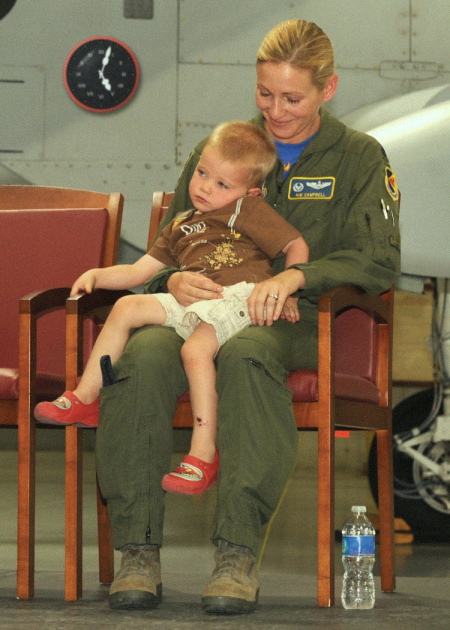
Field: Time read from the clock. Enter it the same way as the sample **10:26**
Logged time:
**5:03**
